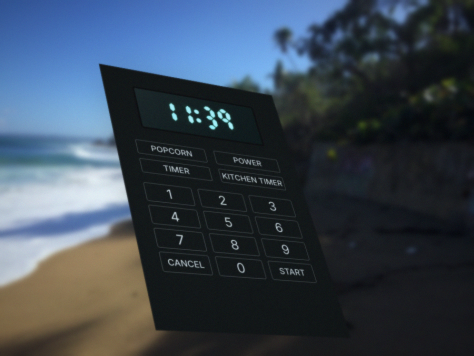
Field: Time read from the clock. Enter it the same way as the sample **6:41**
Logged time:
**11:39**
